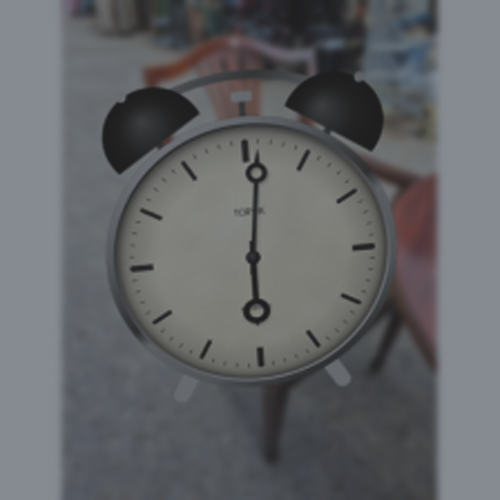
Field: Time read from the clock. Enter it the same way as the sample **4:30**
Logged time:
**6:01**
